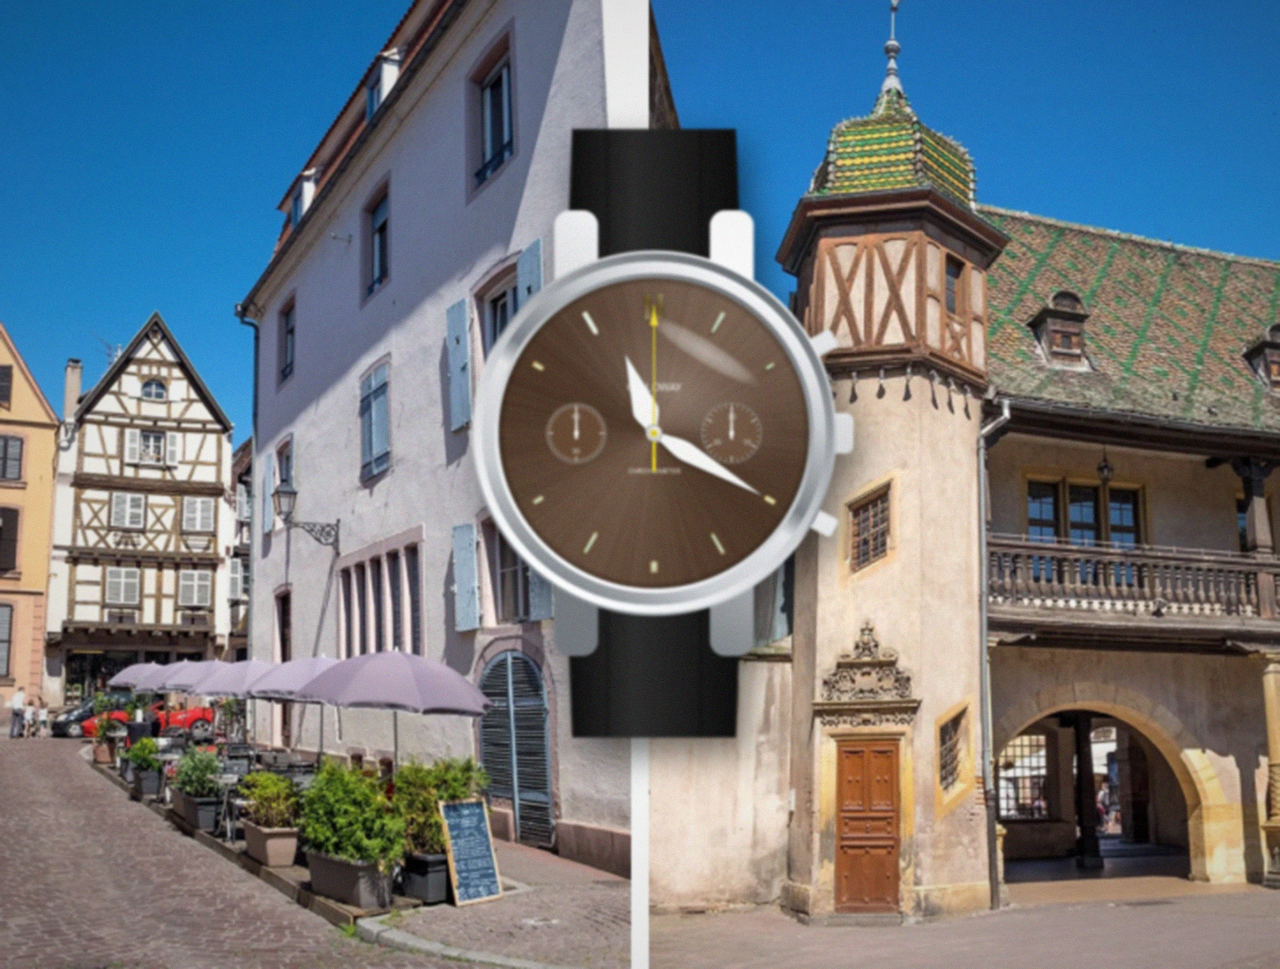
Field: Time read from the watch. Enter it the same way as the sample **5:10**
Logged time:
**11:20**
